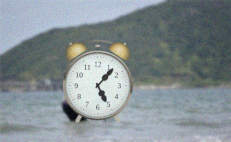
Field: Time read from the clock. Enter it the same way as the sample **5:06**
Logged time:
**5:07**
